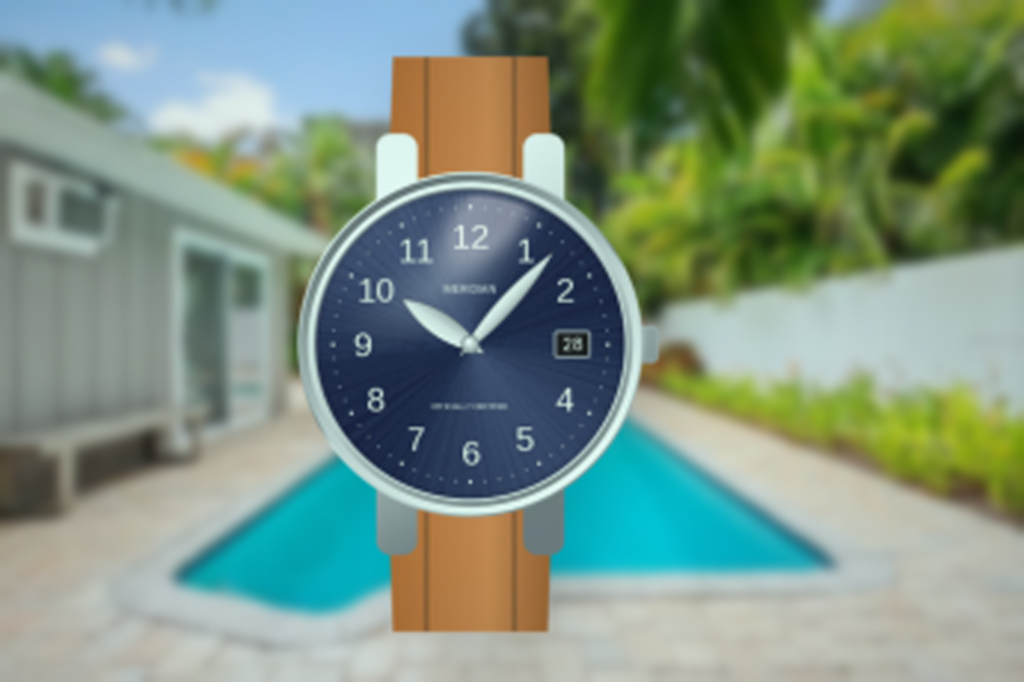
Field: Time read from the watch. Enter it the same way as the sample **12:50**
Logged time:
**10:07**
